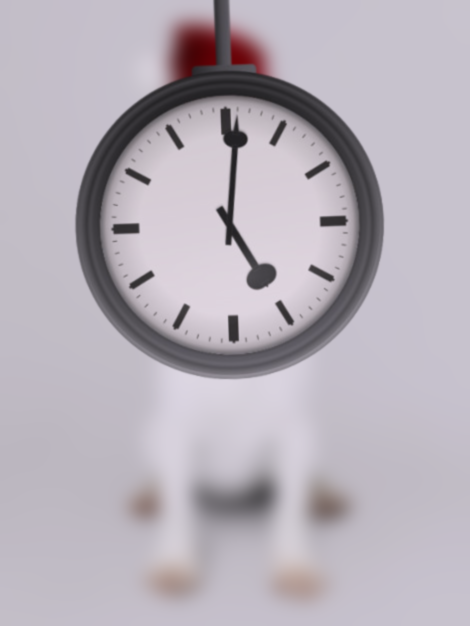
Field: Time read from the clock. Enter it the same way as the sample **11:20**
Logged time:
**5:01**
